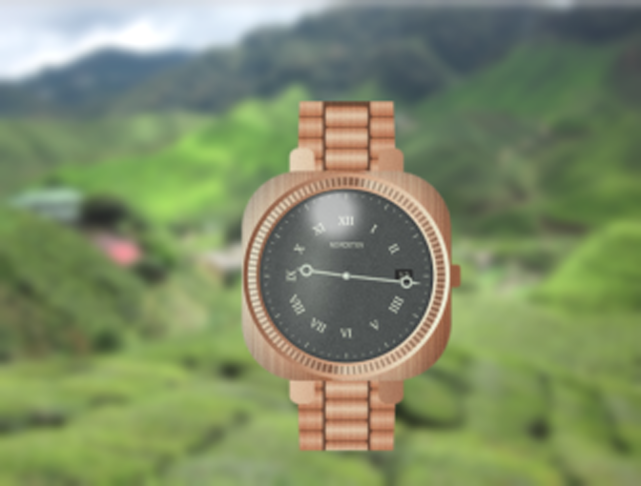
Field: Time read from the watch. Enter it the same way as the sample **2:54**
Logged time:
**9:16**
